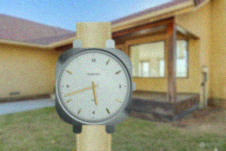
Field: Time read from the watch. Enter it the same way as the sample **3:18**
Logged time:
**5:42**
